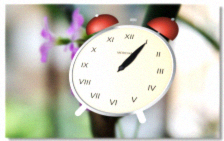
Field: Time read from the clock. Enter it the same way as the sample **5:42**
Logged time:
**1:05**
